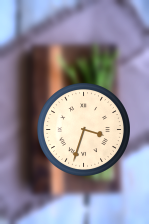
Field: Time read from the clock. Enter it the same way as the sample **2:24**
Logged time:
**3:33**
